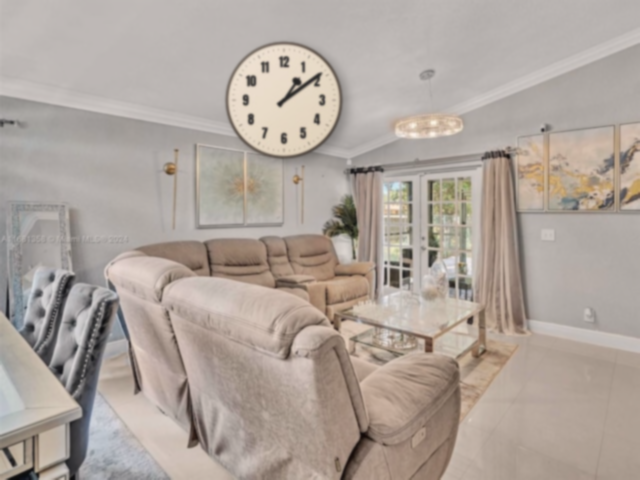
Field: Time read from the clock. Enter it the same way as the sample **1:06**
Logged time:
**1:09**
